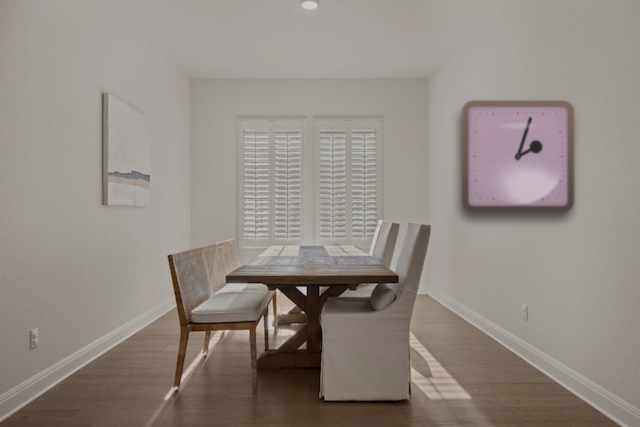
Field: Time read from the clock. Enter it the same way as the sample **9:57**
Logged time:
**2:03**
